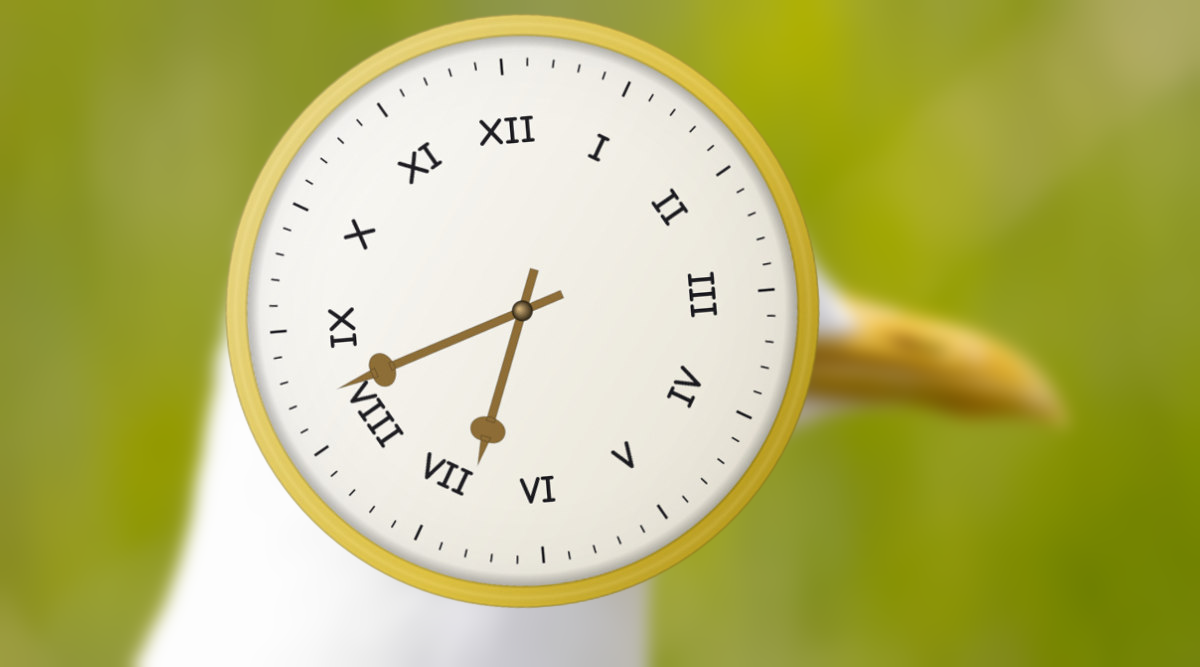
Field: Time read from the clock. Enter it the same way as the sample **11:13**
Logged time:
**6:42**
